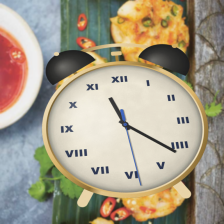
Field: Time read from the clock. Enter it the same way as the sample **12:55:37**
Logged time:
**11:21:29**
